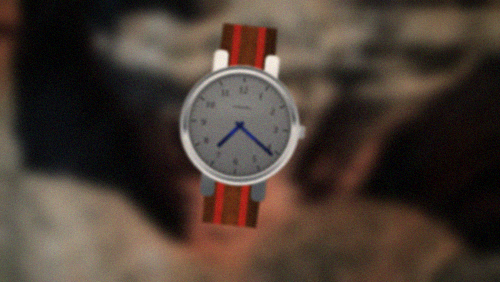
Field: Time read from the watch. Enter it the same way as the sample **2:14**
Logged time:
**7:21**
